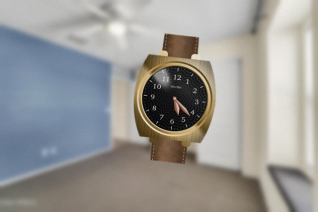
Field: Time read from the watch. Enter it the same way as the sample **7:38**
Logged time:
**5:22**
